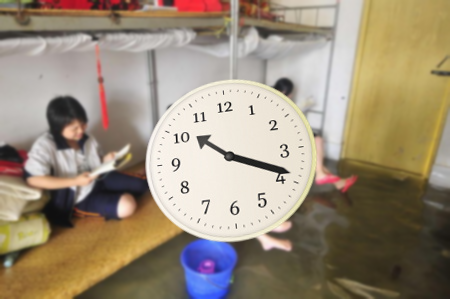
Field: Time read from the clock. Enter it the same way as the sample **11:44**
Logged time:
**10:19**
